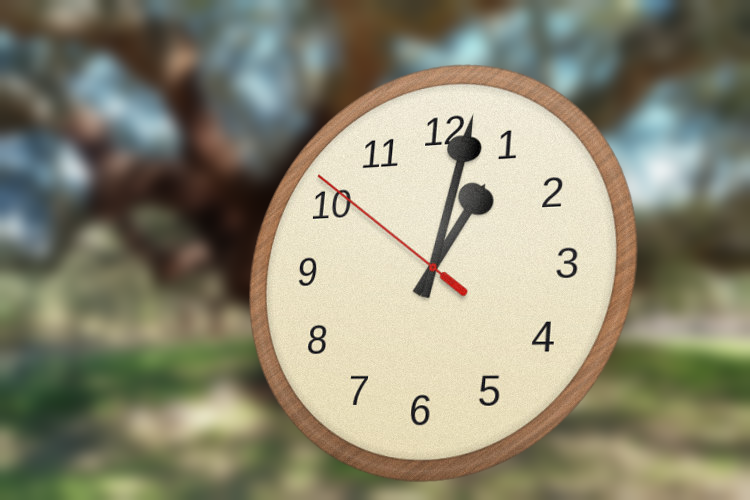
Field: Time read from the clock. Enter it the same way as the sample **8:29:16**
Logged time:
**1:01:51**
